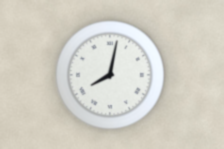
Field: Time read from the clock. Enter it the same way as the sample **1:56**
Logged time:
**8:02**
